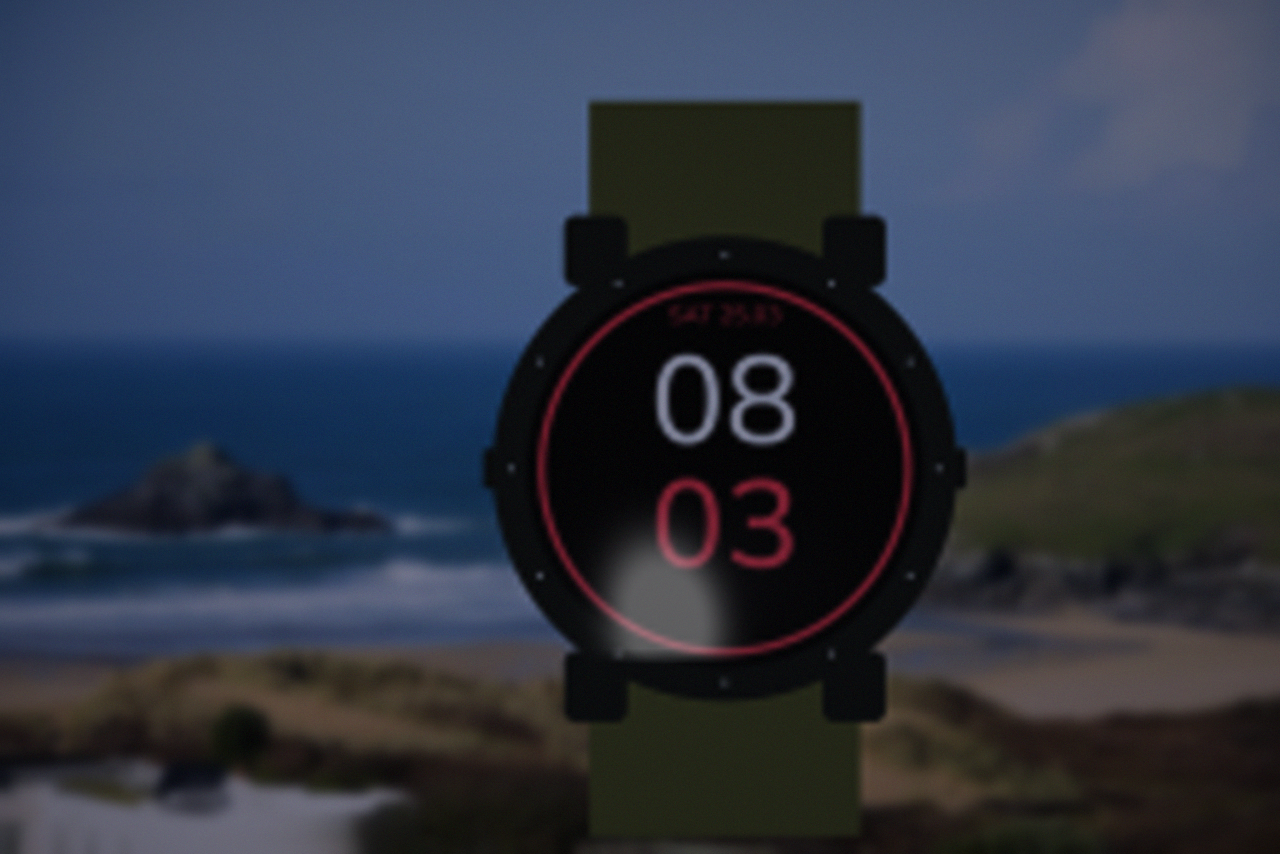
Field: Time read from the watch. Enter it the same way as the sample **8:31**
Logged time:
**8:03**
